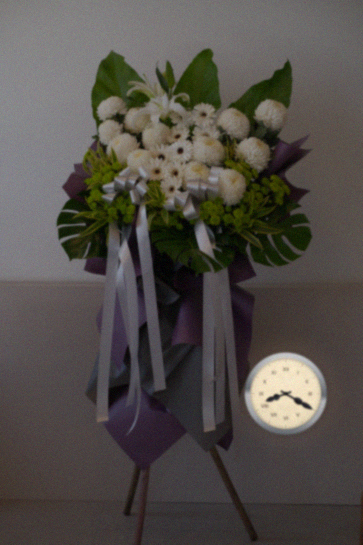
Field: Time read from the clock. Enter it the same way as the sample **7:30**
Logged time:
**8:20**
